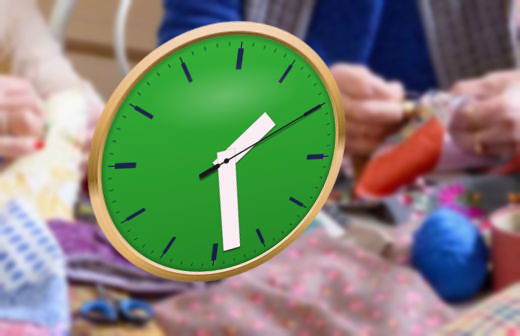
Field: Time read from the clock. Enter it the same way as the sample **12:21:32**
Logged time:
**1:28:10**
